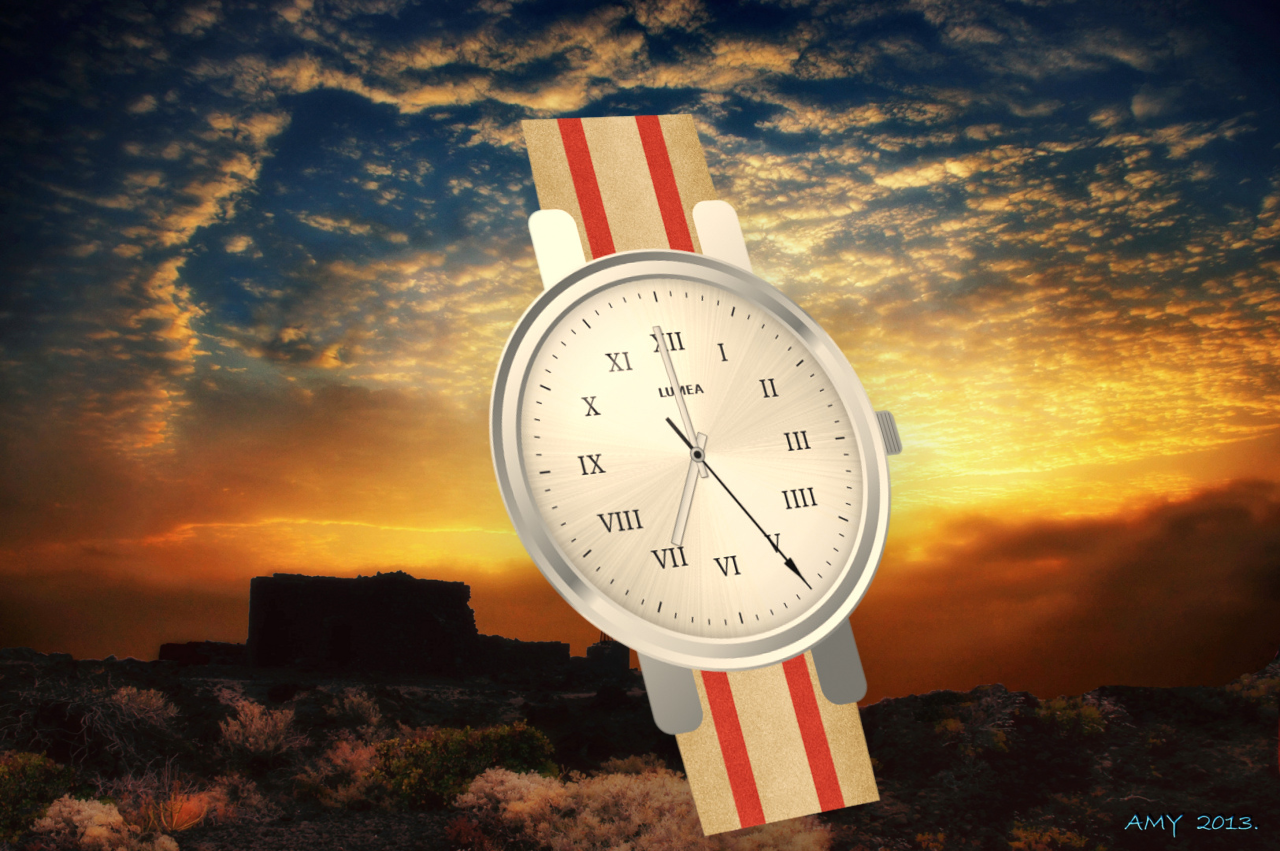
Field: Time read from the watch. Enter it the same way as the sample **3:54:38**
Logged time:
**6:59:25**
